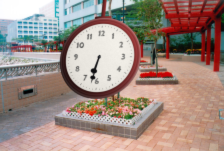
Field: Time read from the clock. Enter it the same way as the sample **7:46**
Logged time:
**6:32**
